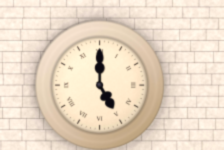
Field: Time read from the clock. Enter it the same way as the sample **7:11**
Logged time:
**5:00**
